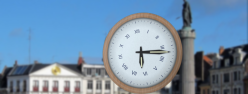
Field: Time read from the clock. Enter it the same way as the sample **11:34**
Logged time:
**6:17**
